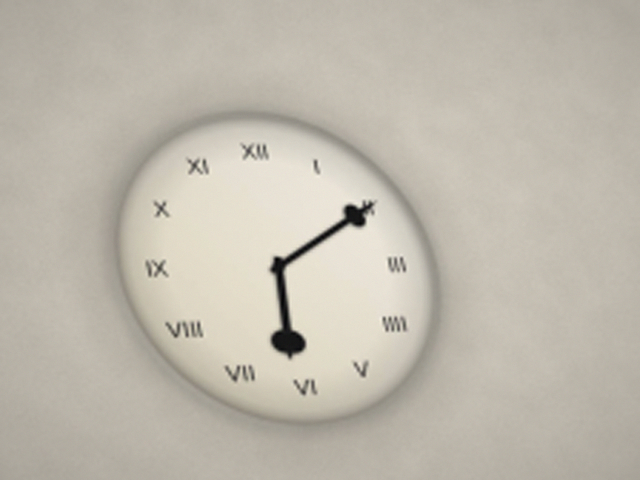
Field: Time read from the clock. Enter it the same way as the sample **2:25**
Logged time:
**6:10**
